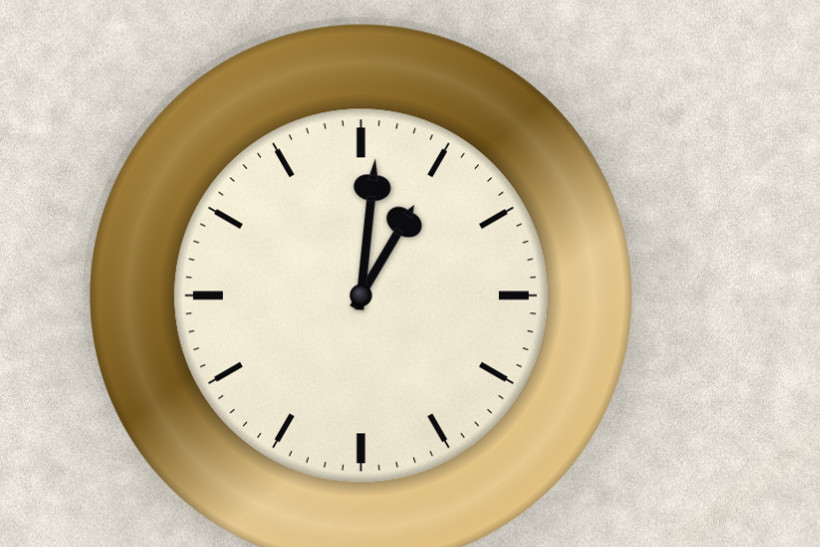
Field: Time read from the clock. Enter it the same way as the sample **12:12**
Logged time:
**1:01**
